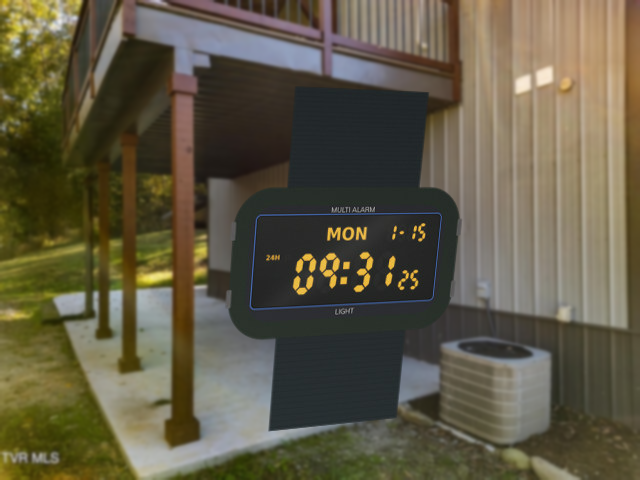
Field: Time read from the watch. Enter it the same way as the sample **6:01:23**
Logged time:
**9:31:25**
